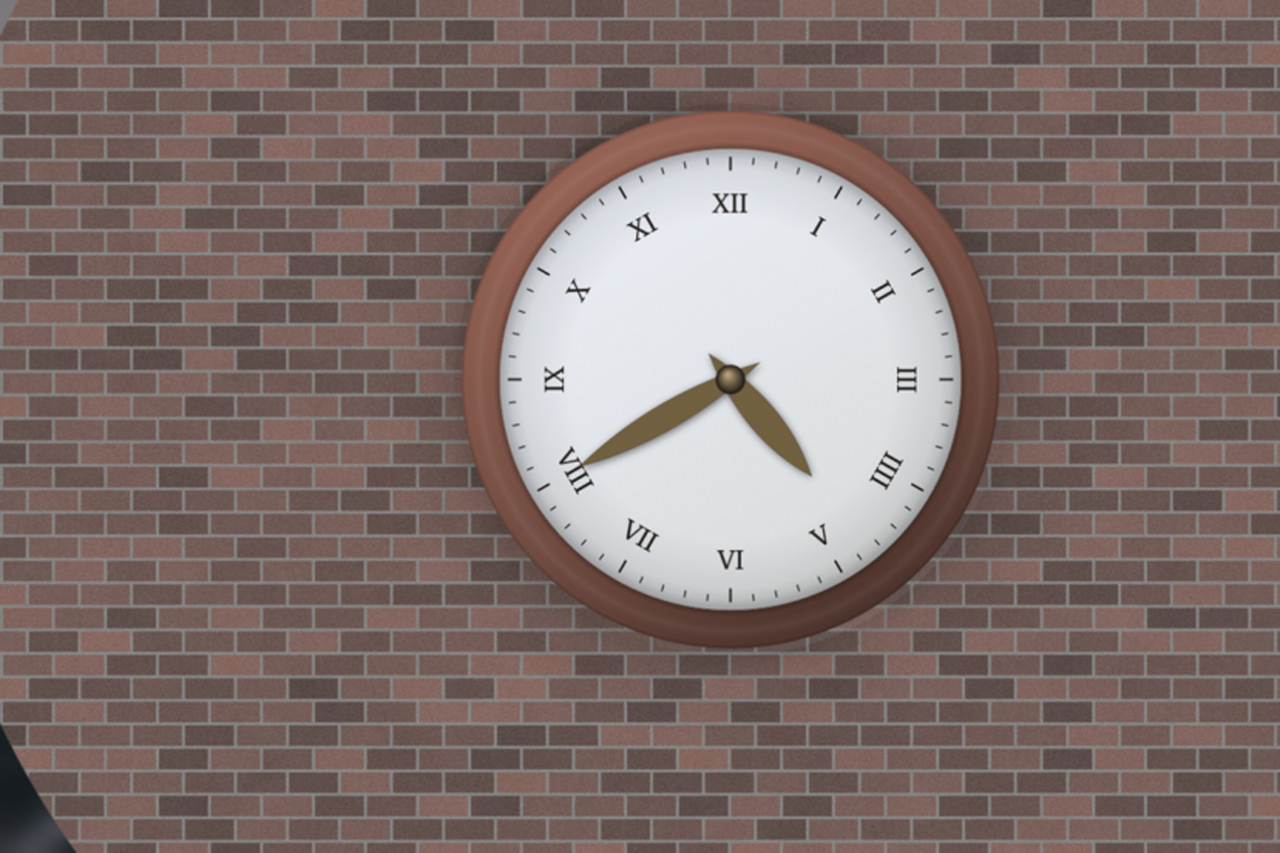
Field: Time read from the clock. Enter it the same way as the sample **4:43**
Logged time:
**4:40**
